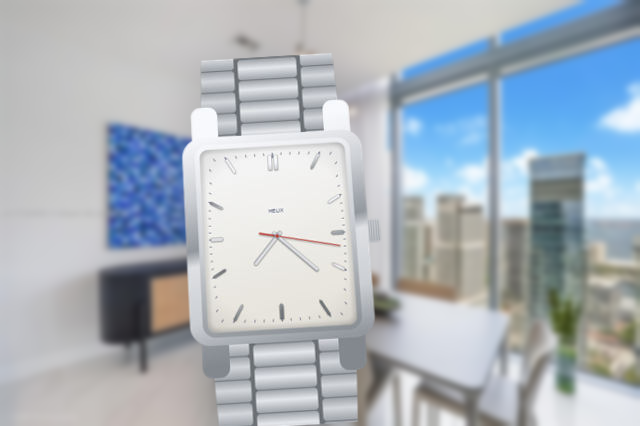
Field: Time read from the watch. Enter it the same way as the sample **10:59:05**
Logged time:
**7:22:17**
